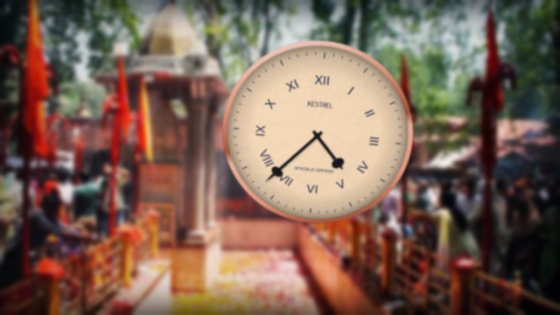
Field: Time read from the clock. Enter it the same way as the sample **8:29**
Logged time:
**4:37**
